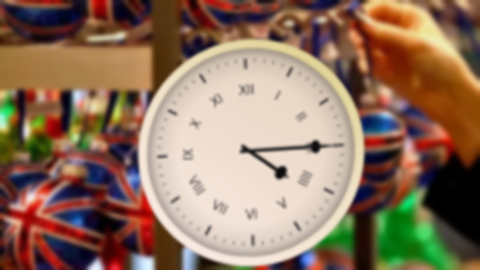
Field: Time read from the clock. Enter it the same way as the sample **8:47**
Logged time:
**4:15**
